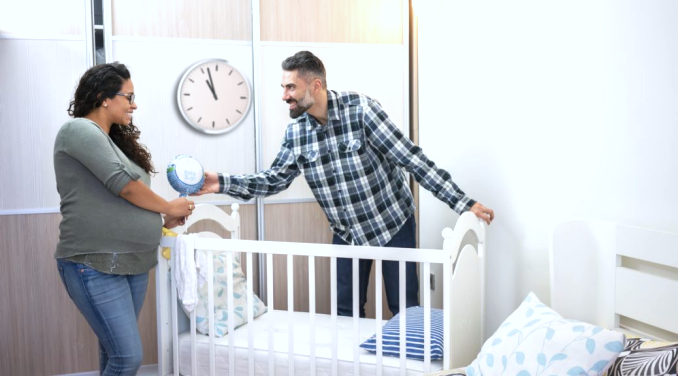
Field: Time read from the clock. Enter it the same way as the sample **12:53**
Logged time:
**10:57**
